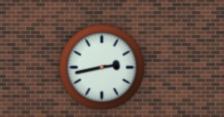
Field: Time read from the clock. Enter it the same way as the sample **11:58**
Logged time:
**2:43**
